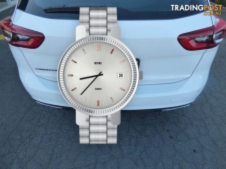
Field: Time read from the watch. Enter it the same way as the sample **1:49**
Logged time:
**8:37**
